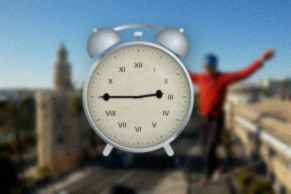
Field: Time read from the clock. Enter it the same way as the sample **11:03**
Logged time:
**2:45**
